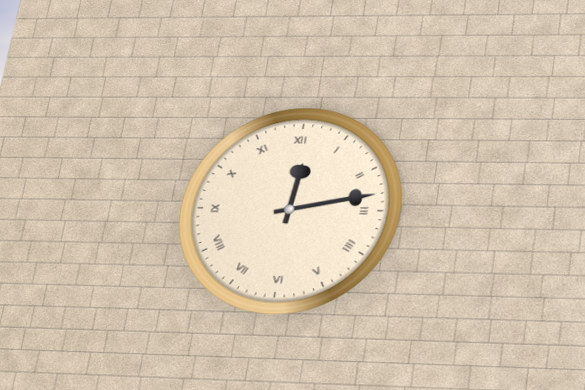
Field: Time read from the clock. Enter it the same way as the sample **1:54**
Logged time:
**12:13**
